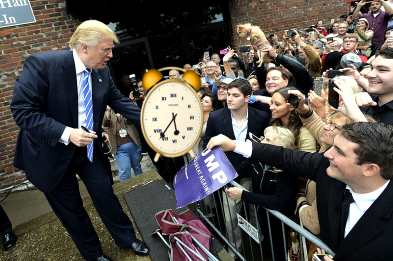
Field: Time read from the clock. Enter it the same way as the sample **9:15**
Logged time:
**5:37**
